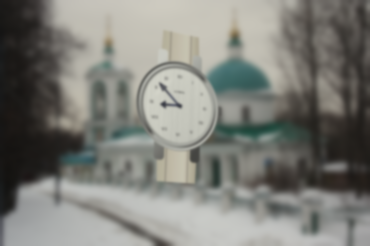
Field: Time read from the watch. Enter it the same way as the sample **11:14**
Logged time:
**8:52**
